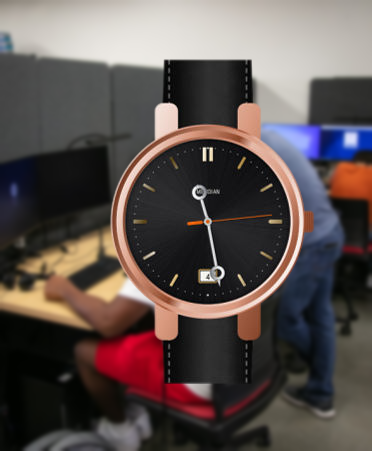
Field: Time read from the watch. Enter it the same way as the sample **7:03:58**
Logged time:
**11:28:14**
